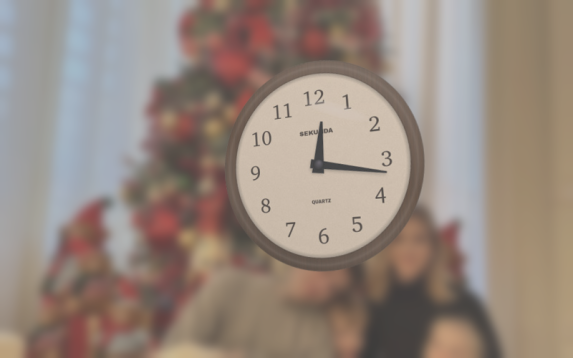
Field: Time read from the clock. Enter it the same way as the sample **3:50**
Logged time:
**12:17**
